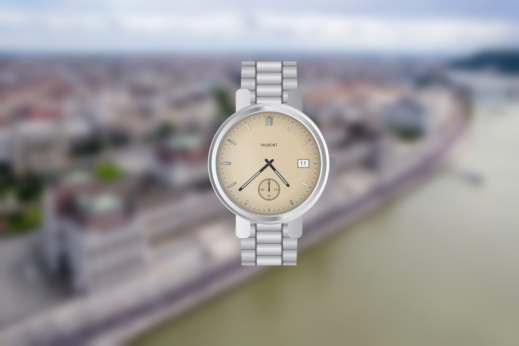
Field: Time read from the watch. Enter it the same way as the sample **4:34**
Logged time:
**4:38**
